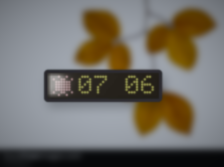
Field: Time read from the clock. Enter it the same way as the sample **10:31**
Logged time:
**7:06**
